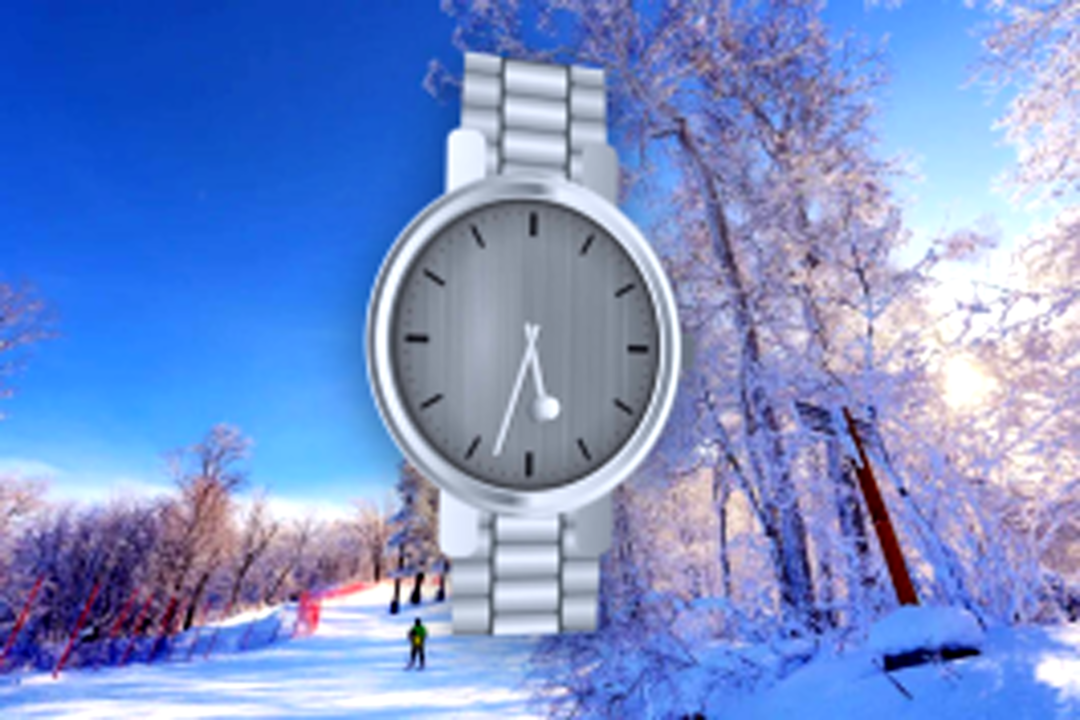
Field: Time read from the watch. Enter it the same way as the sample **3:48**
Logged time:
**5:33**
